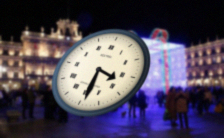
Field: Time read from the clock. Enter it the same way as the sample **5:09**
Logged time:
**3:29**
